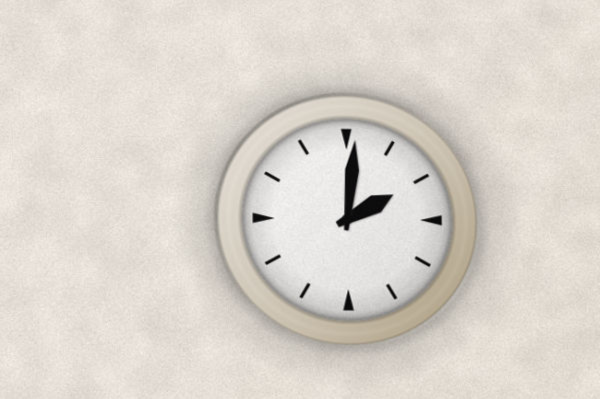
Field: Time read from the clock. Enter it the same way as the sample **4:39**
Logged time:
**2:01**
